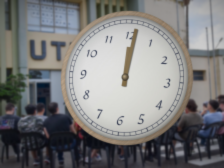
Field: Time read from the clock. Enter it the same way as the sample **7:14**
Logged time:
**12:01**
